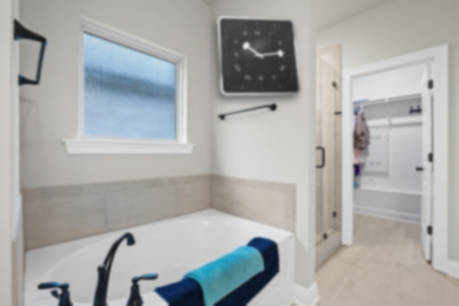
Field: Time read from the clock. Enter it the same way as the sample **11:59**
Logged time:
**10:14**
